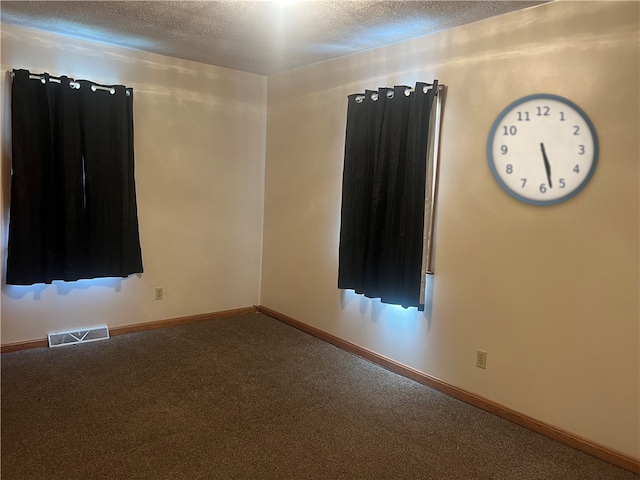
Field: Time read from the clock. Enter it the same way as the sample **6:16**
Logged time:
**5:28**
